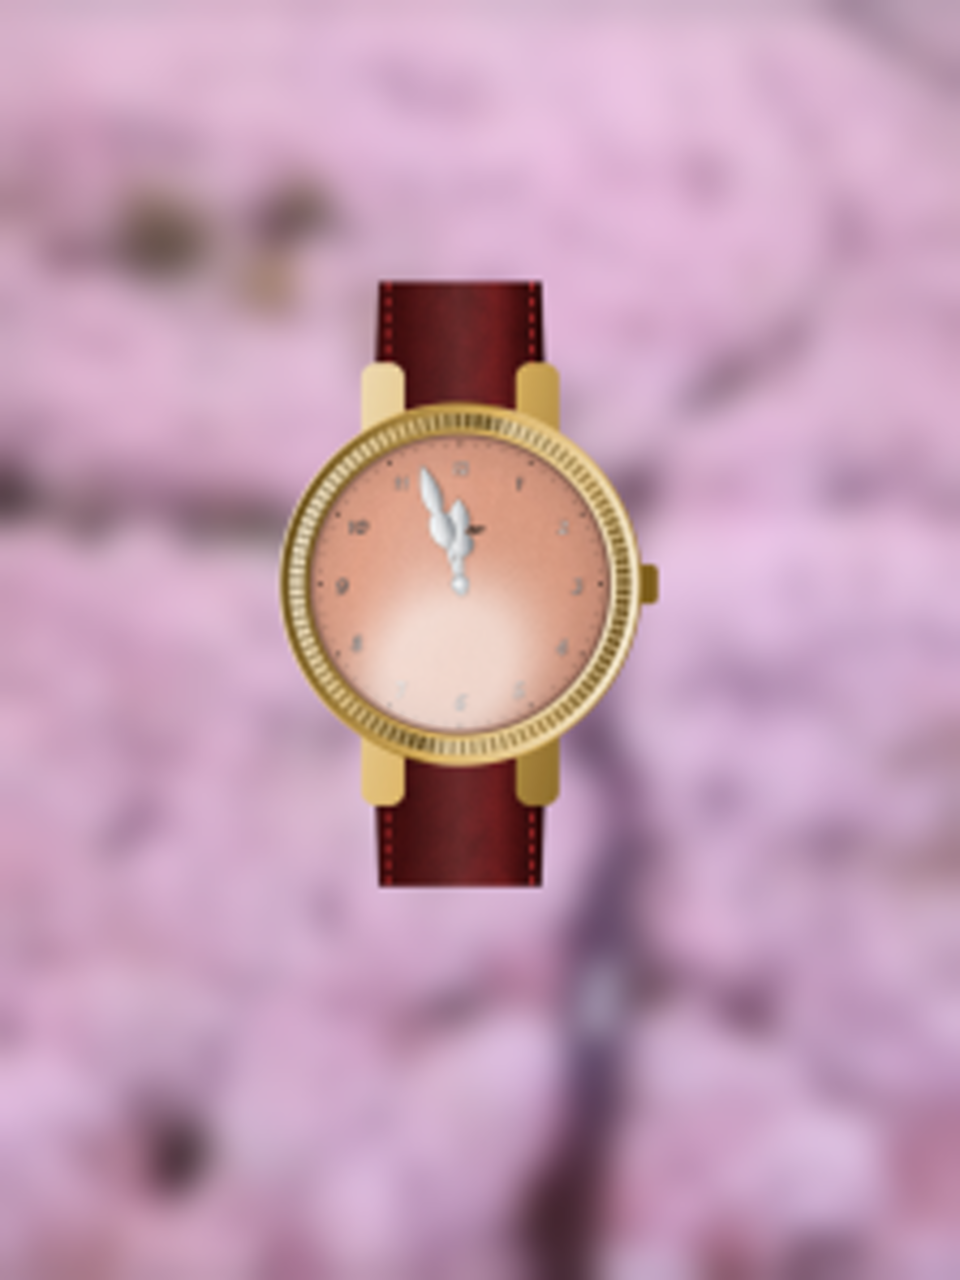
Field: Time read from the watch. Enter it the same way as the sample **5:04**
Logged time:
**11:57**
